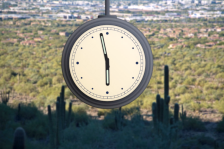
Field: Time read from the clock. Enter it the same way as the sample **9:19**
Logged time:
**5:58**
